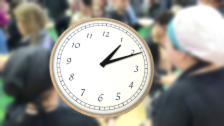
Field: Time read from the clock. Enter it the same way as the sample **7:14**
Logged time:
**1:11**
